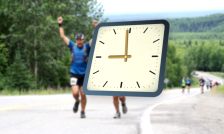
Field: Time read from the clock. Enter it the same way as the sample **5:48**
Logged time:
**8:59**
